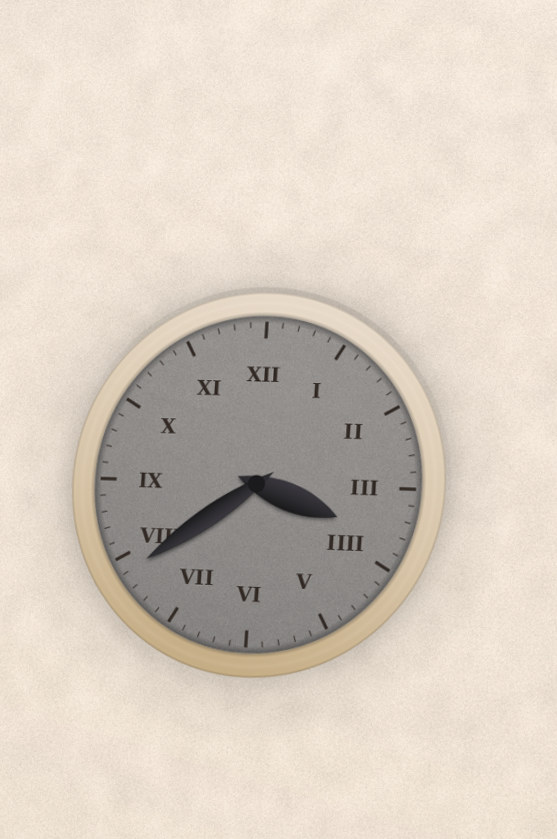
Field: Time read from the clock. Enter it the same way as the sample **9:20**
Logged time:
**3:39**
